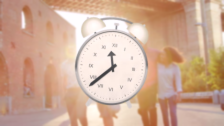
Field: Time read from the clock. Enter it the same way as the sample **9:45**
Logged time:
**11:38**
